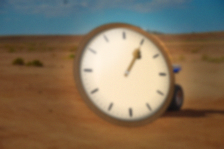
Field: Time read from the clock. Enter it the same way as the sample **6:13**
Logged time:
**1:05**
